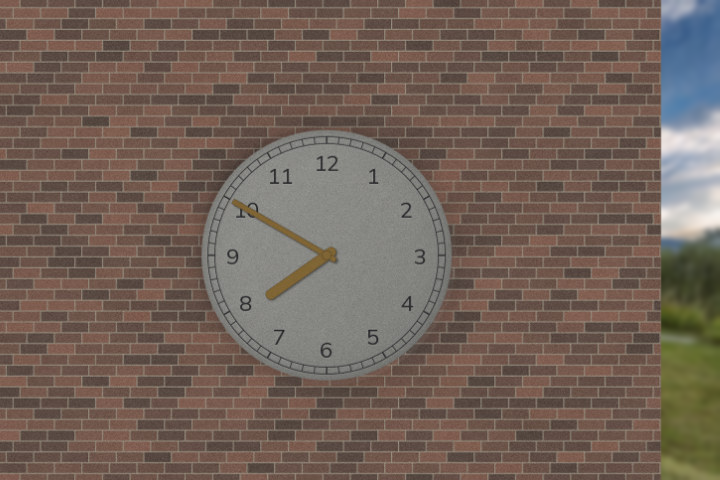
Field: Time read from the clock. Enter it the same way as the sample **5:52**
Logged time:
**7:50**
